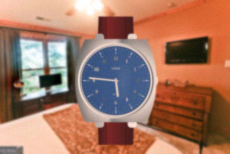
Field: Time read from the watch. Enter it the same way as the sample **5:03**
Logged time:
**5:46**
